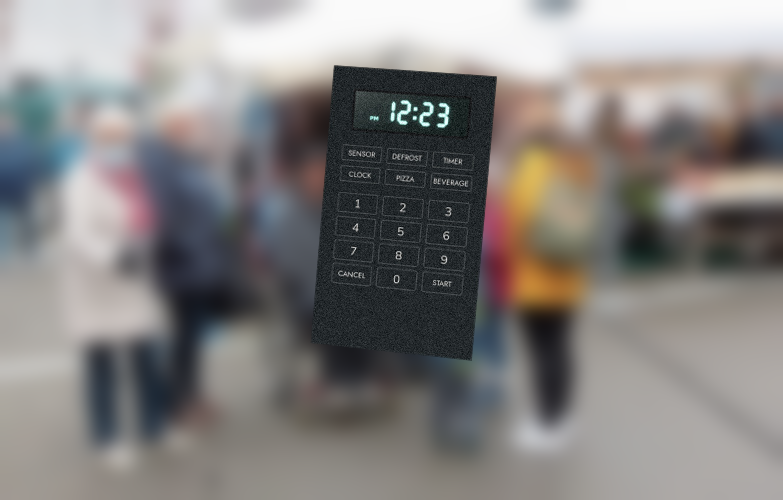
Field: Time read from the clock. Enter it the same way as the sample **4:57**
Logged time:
**12:23**
